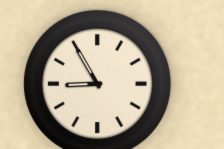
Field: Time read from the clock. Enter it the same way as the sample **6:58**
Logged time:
**8:55**
